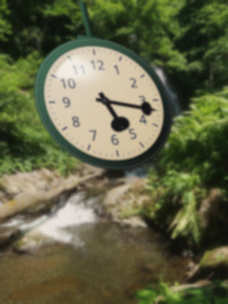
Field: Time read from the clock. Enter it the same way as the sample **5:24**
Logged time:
**5:17**
